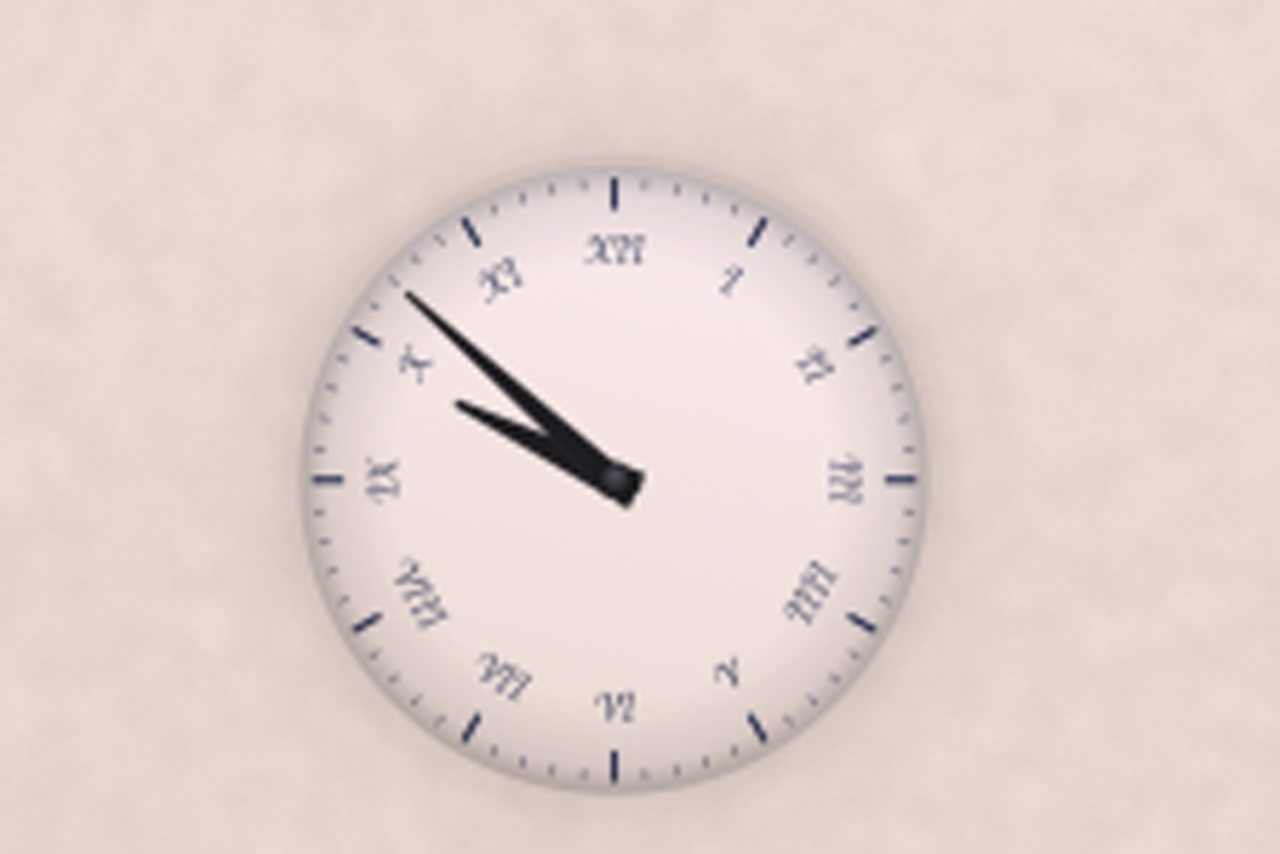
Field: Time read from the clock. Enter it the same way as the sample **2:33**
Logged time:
**9:52**
